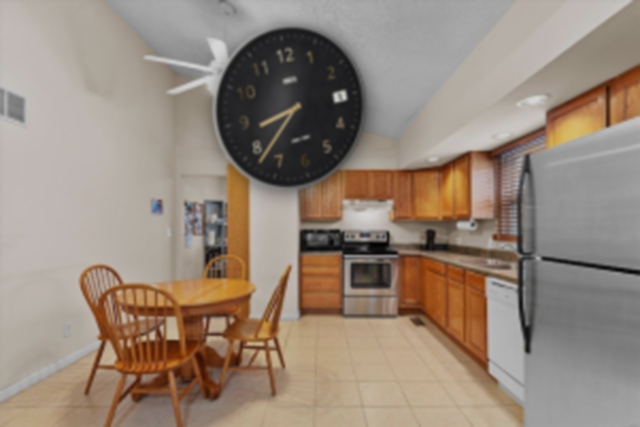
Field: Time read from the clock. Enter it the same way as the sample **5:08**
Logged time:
**8:38**
